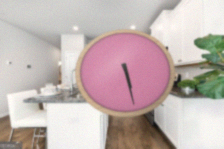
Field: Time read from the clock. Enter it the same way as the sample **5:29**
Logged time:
**5:28**
